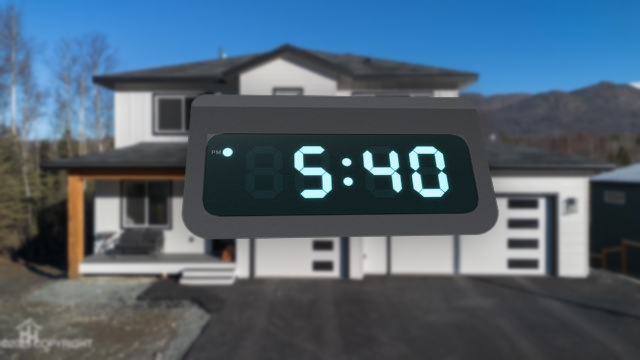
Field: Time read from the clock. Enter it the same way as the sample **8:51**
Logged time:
**5:40**
